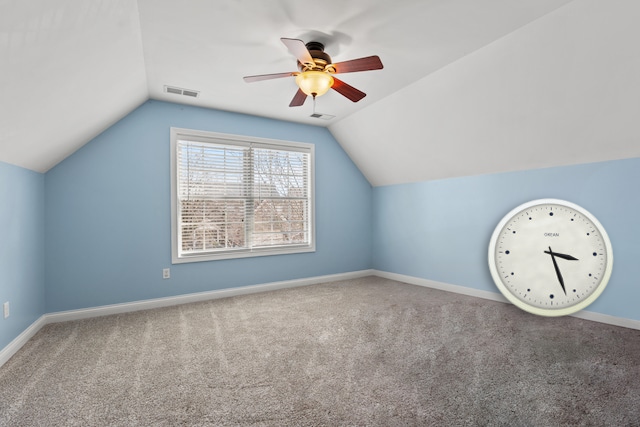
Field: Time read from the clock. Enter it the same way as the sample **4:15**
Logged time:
**3:27**
